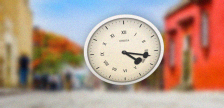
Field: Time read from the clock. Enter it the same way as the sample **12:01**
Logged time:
**4:17**
